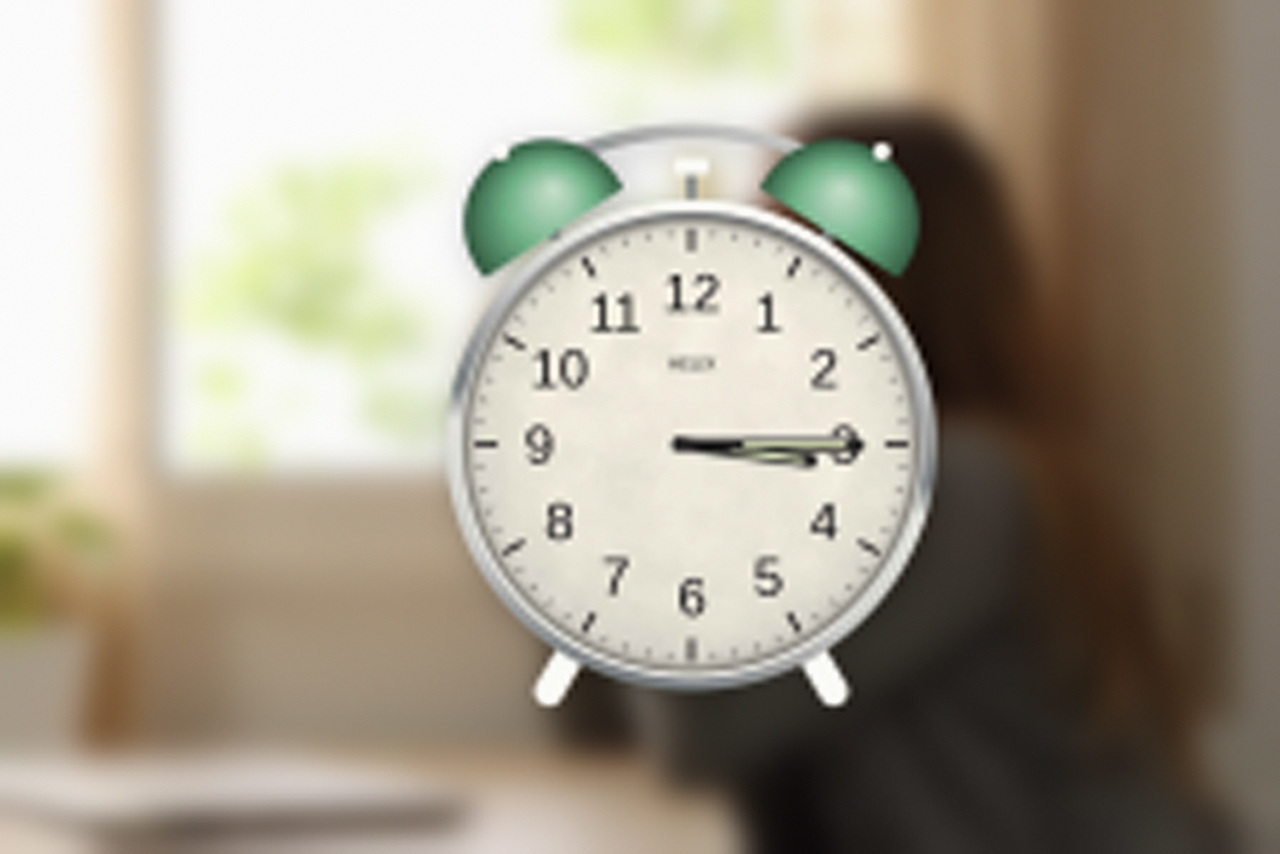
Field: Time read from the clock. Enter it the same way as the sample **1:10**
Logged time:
**3:15**
